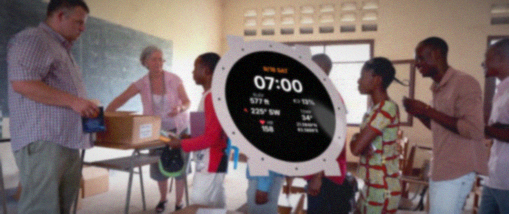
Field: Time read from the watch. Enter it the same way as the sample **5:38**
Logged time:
**7:00**
